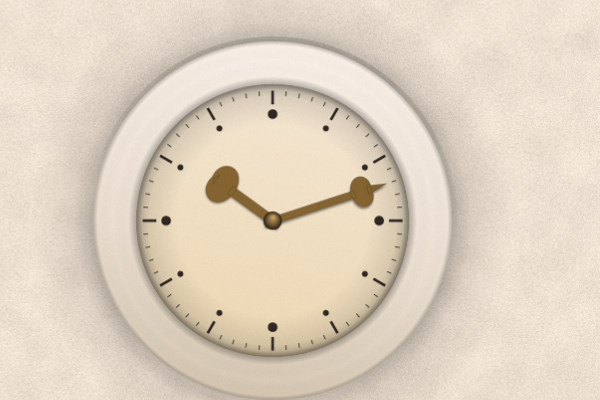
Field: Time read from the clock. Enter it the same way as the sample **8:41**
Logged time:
**10:12**
